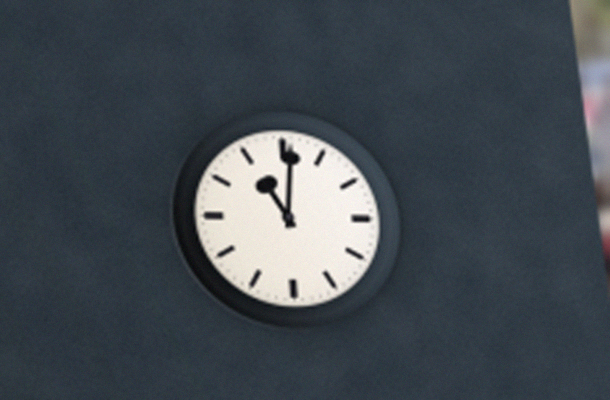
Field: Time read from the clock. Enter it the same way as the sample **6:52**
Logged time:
**11:01**
